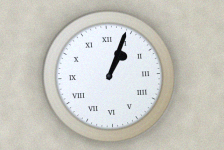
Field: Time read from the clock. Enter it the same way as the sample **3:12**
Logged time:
**1:04**
